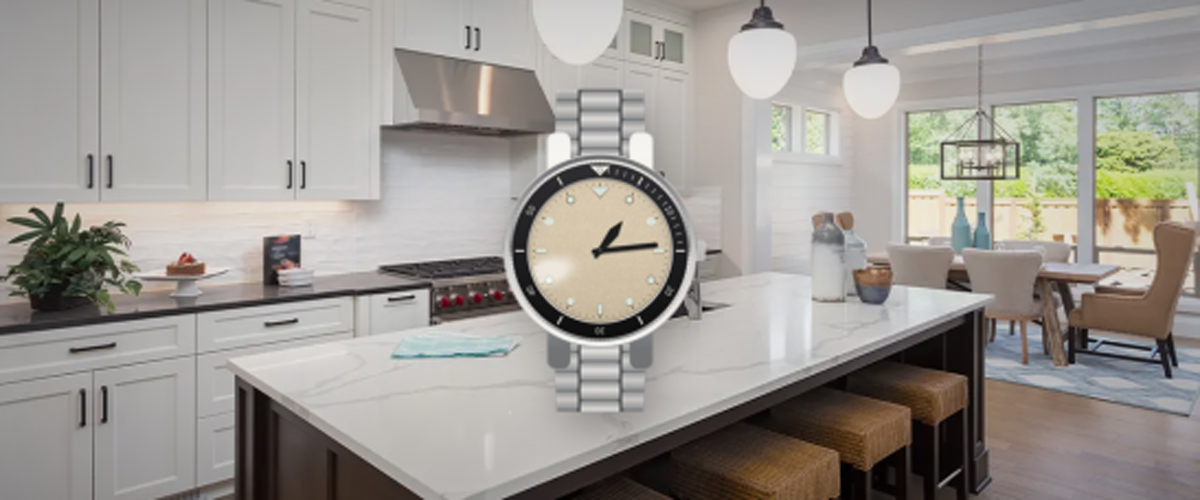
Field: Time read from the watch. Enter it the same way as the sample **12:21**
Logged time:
**1:14**
